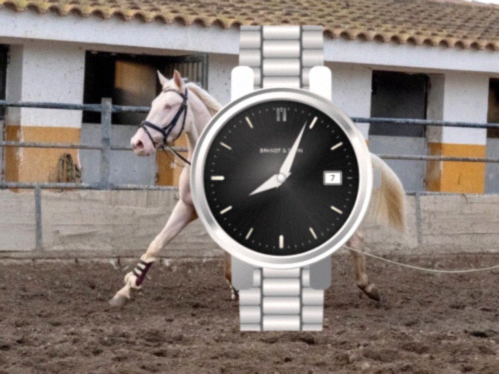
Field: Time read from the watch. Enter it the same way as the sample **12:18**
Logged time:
**8:04**
